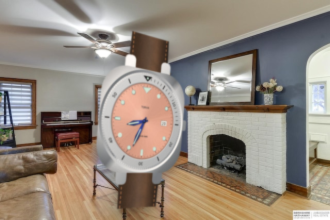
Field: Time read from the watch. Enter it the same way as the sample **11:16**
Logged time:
**8:34**
